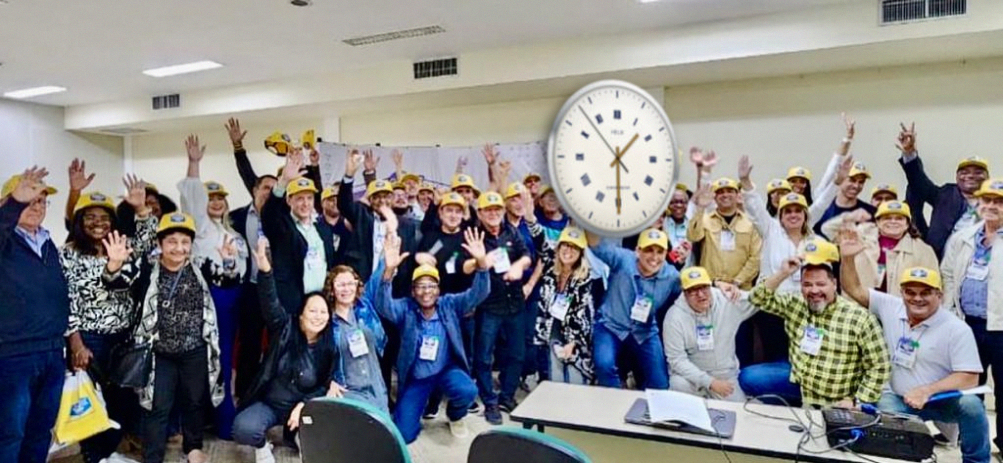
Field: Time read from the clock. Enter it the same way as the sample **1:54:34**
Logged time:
**1:29:53**
